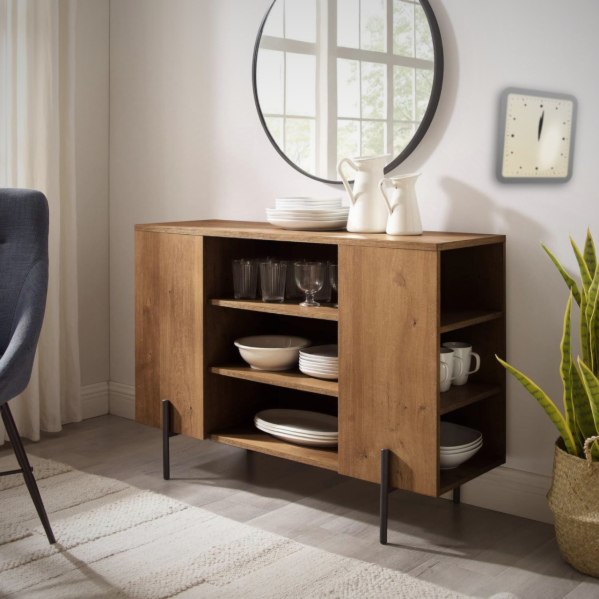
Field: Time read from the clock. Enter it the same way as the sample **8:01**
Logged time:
**12:01**
